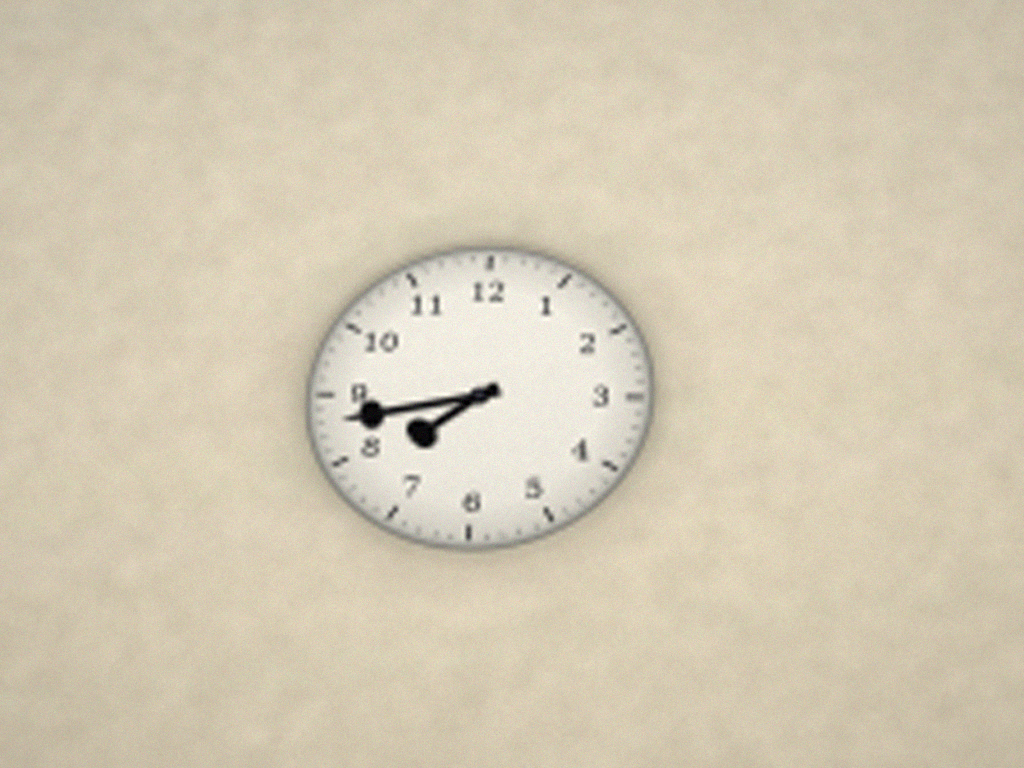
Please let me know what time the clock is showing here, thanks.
7:43
